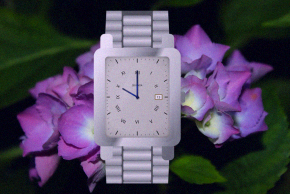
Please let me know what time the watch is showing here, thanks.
10:00
